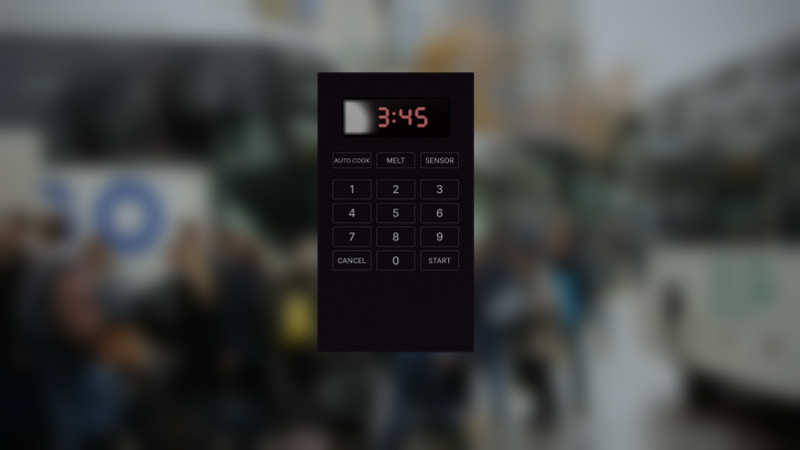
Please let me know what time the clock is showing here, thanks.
3:45
